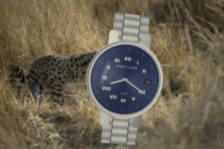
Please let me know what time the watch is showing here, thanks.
8:20
